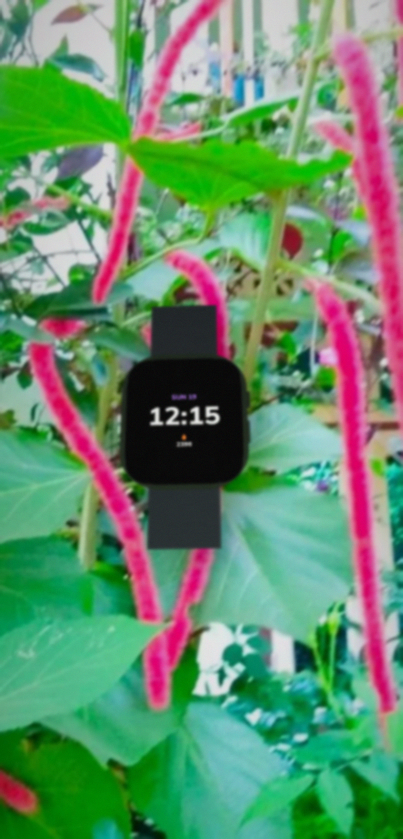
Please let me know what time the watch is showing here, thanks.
12:15
